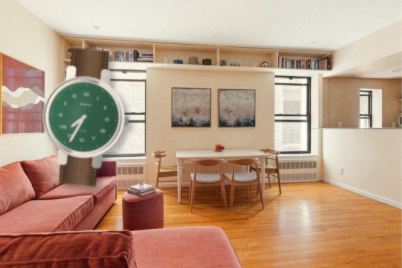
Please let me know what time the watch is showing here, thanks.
7:34
